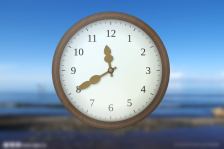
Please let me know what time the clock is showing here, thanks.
11:40
